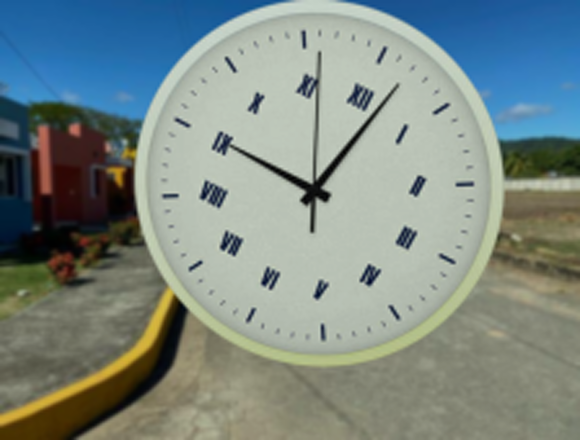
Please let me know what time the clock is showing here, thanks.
9:01:56
